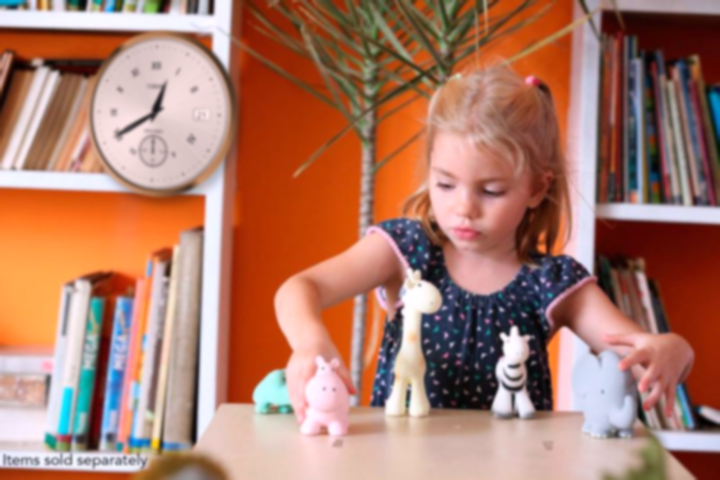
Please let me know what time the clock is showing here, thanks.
12:40
